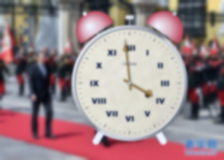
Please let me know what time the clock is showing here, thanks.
3:59
